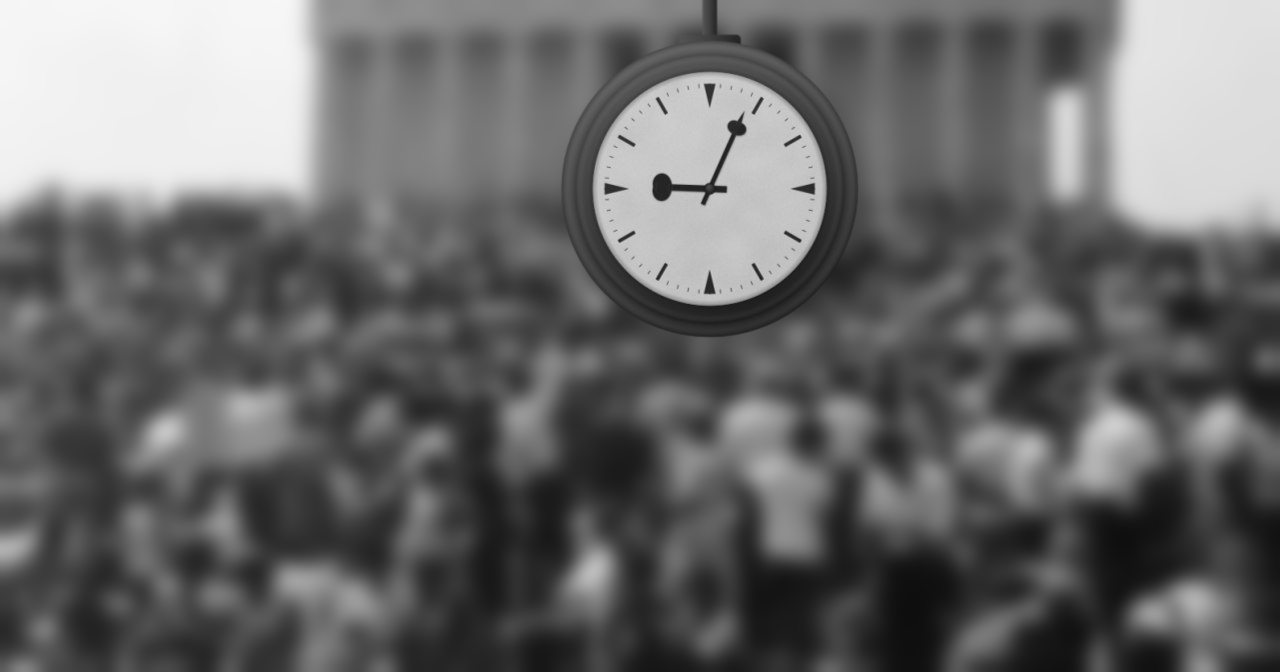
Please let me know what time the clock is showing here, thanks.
9:04
